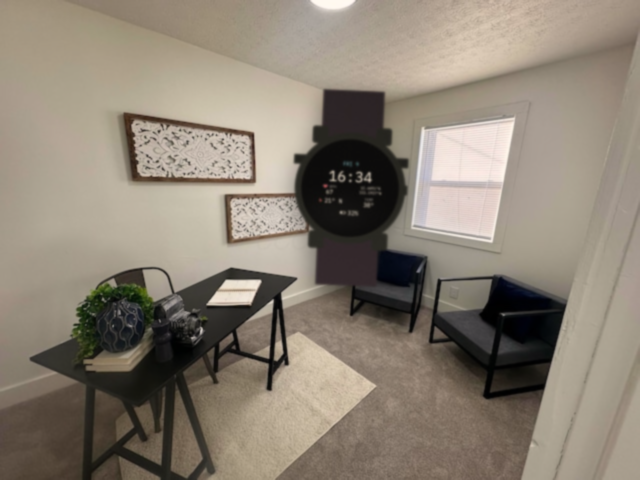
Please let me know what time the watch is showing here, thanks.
16:34
